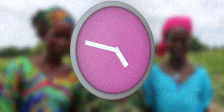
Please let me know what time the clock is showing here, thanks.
4:47
